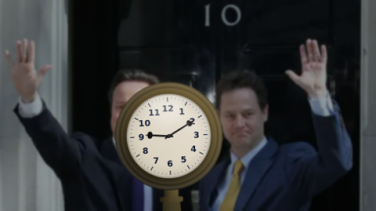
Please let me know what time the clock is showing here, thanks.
9:10
